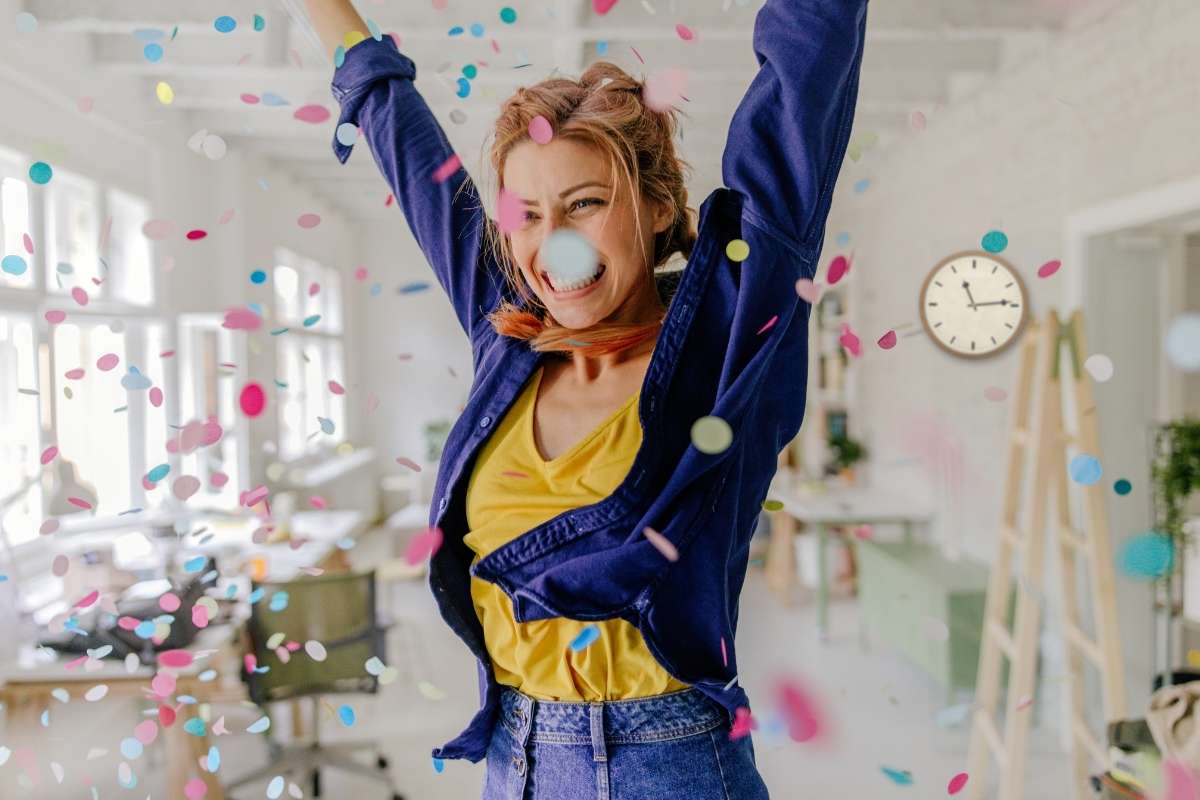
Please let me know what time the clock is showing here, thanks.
11:14
